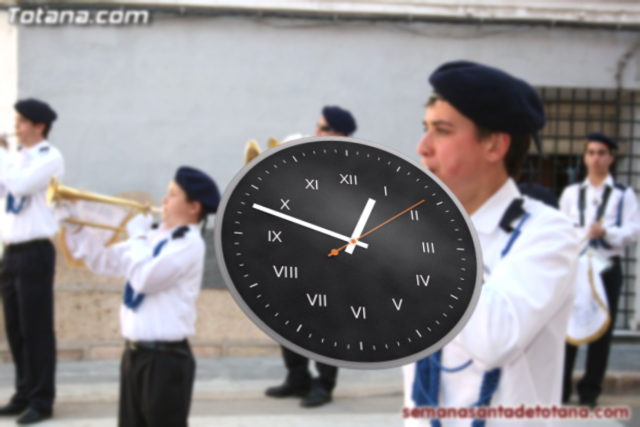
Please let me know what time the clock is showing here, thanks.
12:48:09
